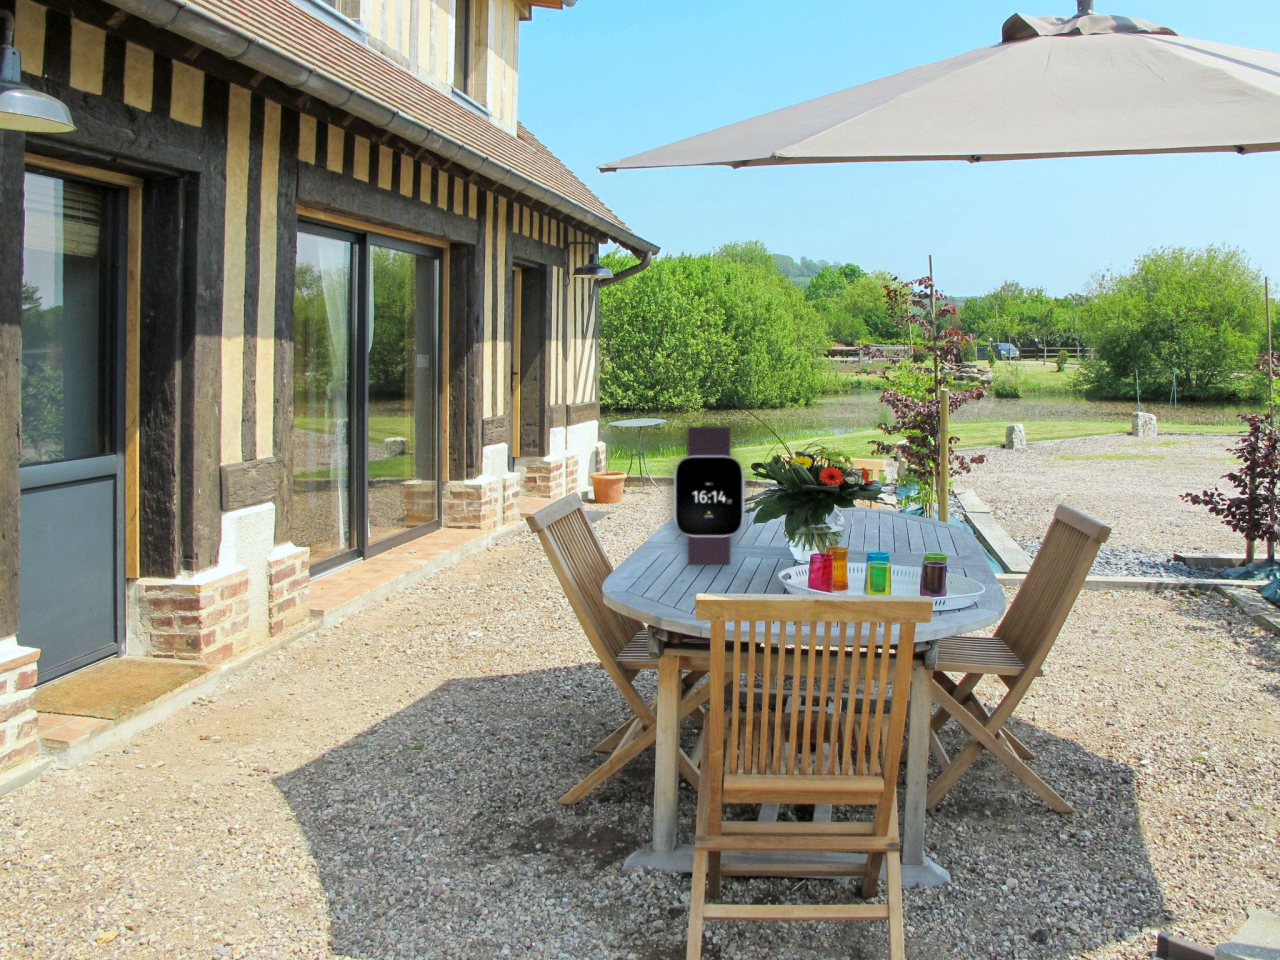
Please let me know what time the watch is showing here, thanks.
16:14
